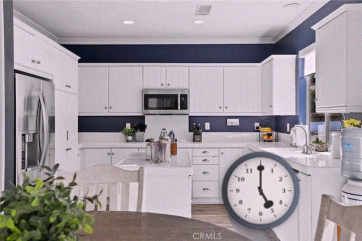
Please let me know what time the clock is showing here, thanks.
5:00
